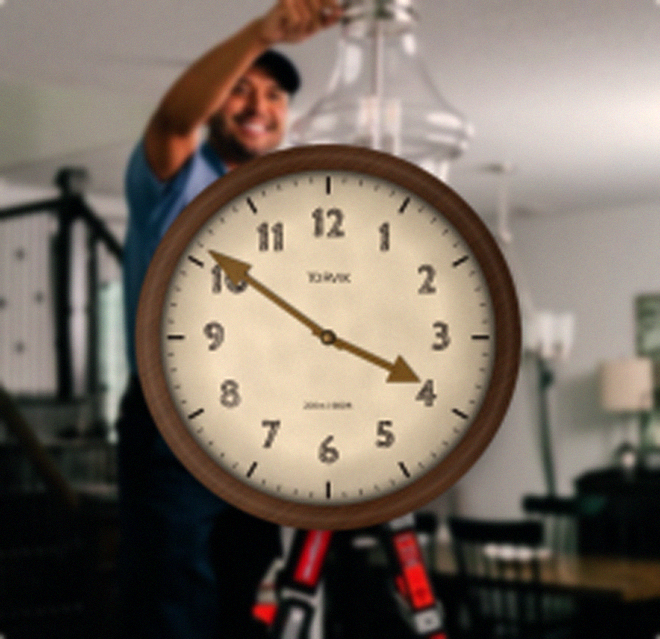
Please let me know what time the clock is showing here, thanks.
3:51
